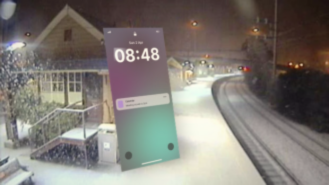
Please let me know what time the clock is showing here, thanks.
8:48
